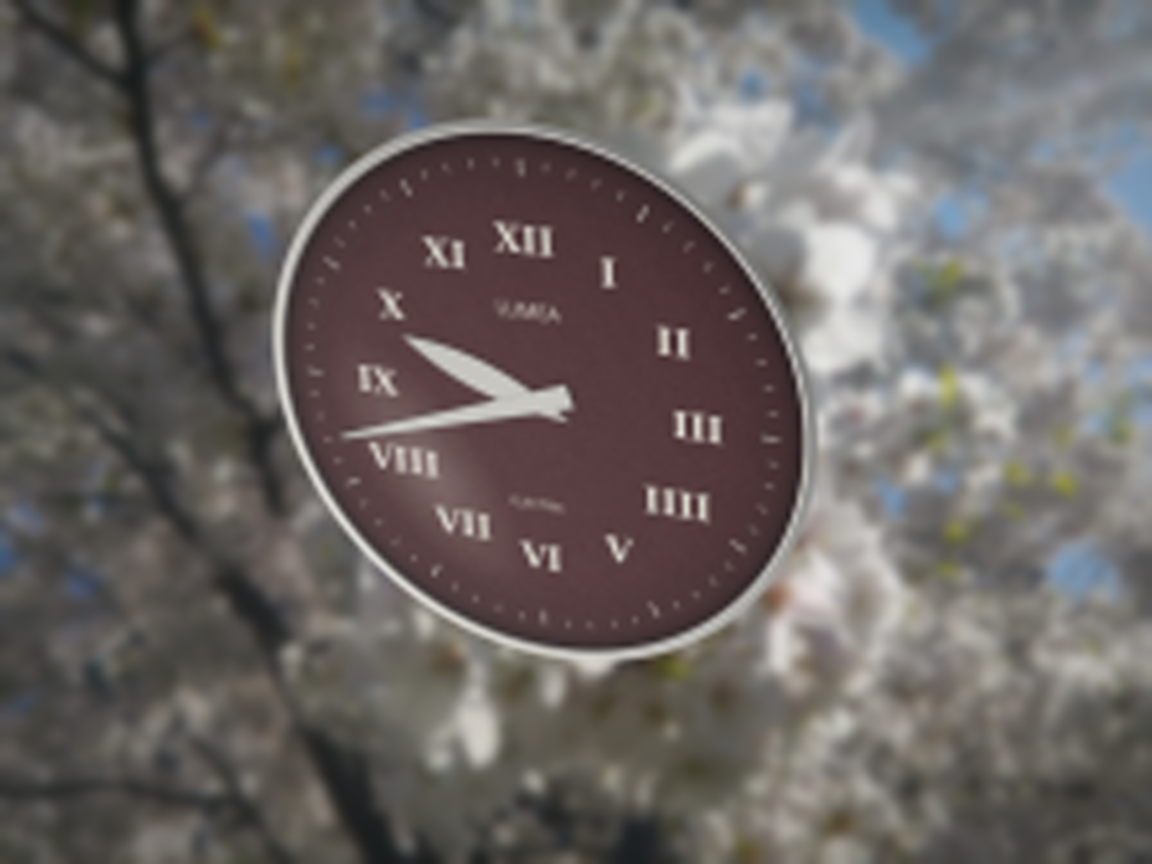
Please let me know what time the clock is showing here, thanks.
9:42
